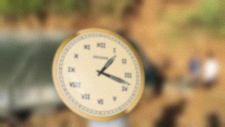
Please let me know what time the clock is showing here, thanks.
1:18
